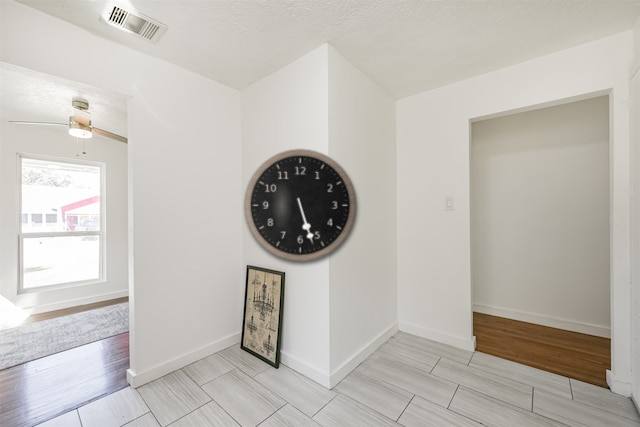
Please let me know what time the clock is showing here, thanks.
5:27
